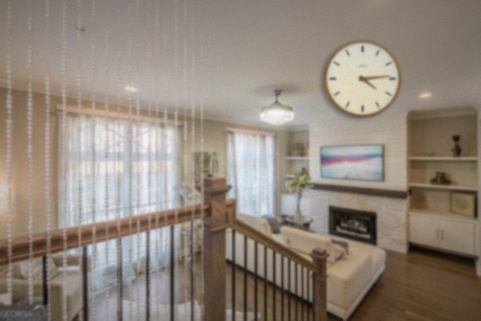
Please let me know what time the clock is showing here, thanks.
4:14
